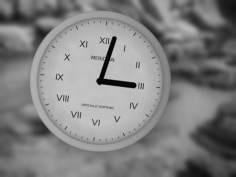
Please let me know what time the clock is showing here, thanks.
3:02
